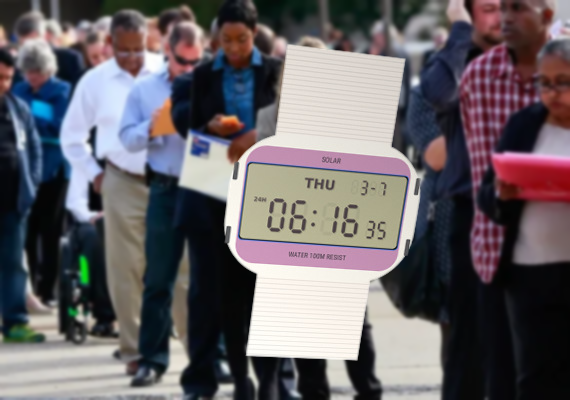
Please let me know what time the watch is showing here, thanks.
6:16:35
